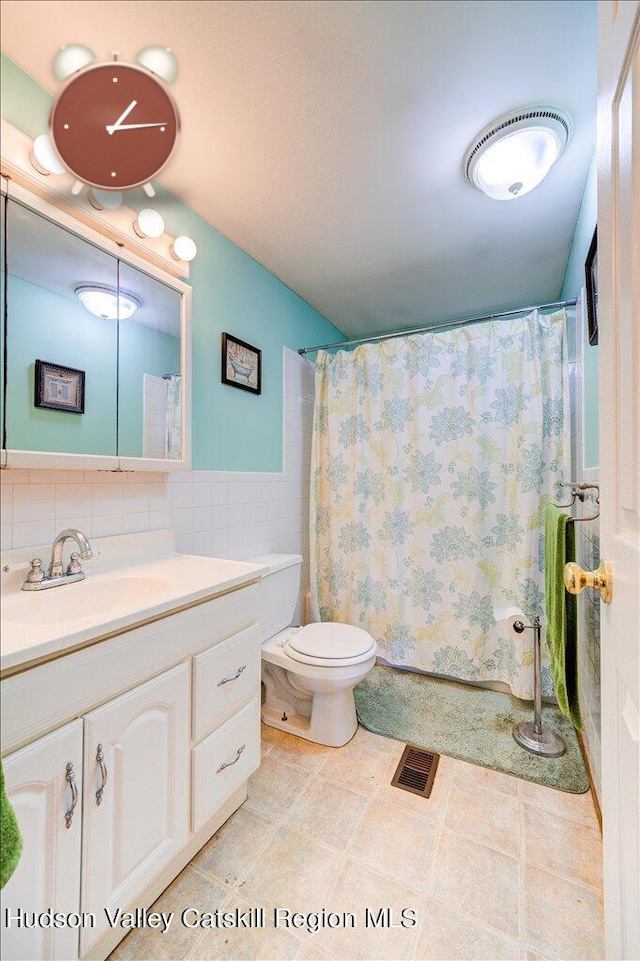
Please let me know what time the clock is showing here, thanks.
1:14
